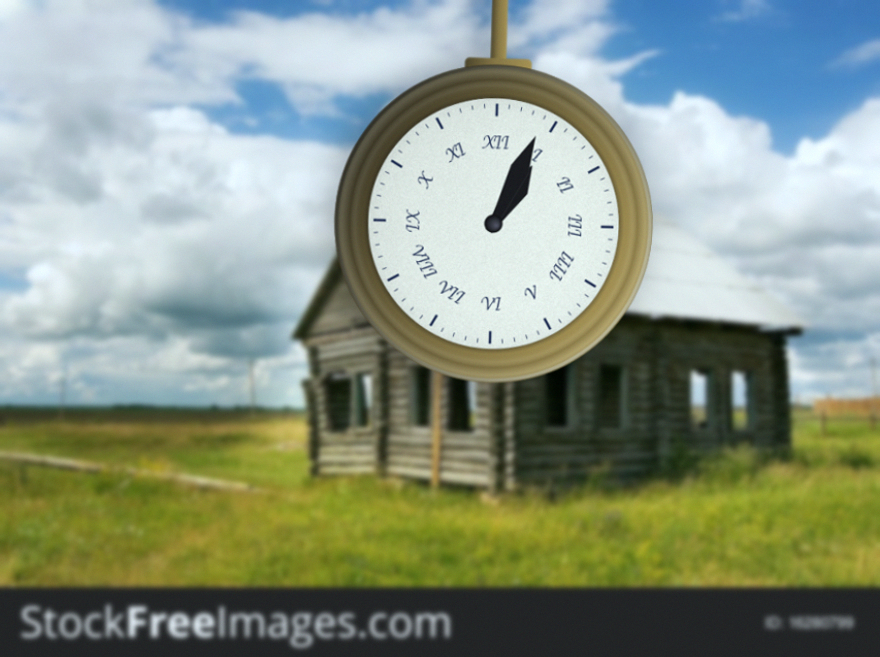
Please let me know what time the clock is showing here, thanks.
1:04
